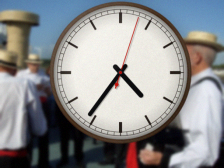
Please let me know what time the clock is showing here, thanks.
4:36:03
